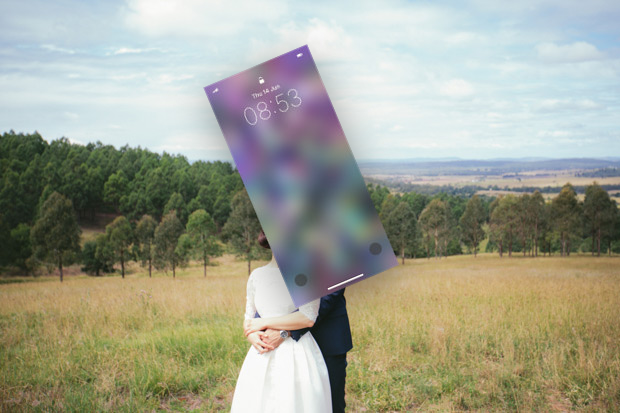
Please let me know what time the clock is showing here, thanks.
8:53
